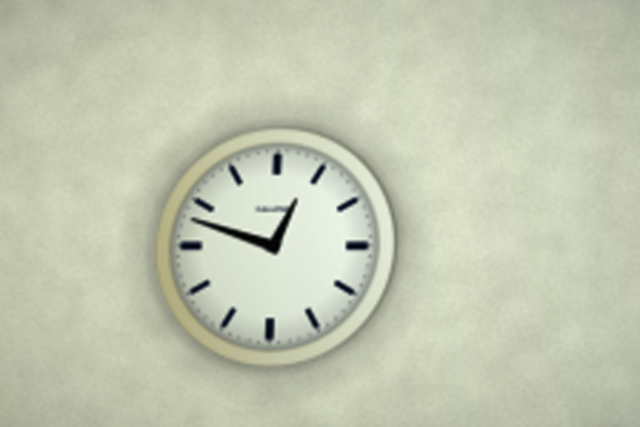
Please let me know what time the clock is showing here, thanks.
12:48
